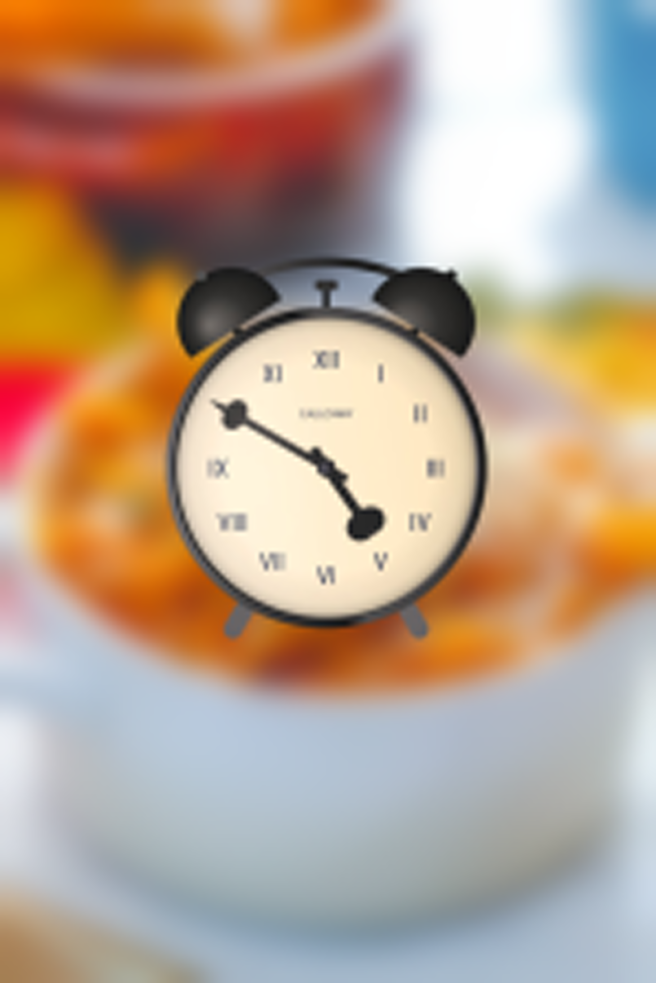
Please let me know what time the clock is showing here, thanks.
4:50
